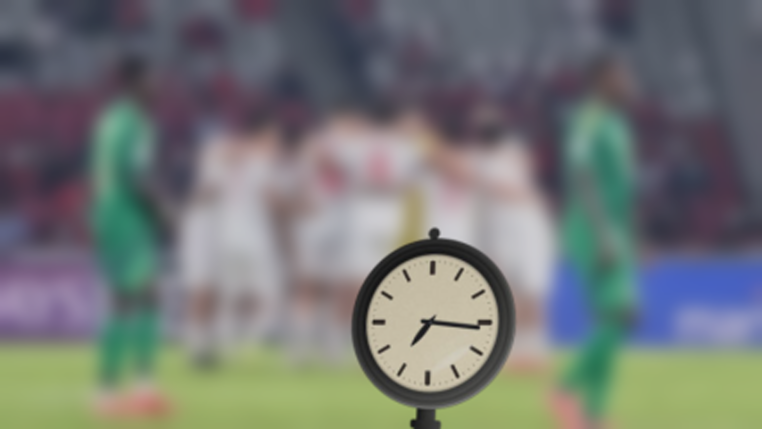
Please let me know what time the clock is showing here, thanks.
7:16
